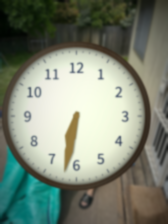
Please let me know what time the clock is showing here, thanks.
6:32
